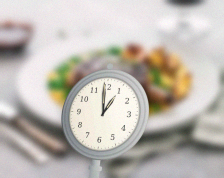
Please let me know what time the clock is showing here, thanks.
12:59
